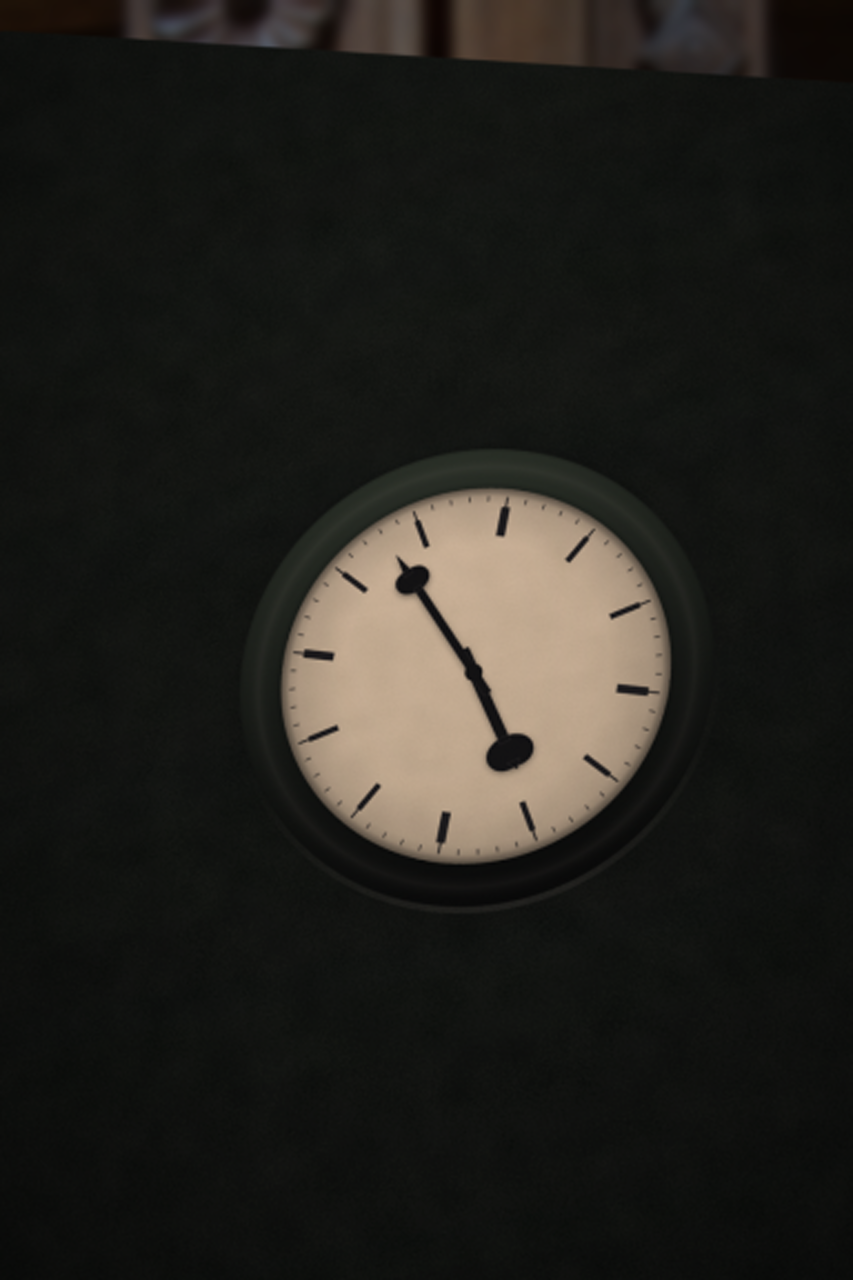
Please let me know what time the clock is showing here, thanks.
4:53
